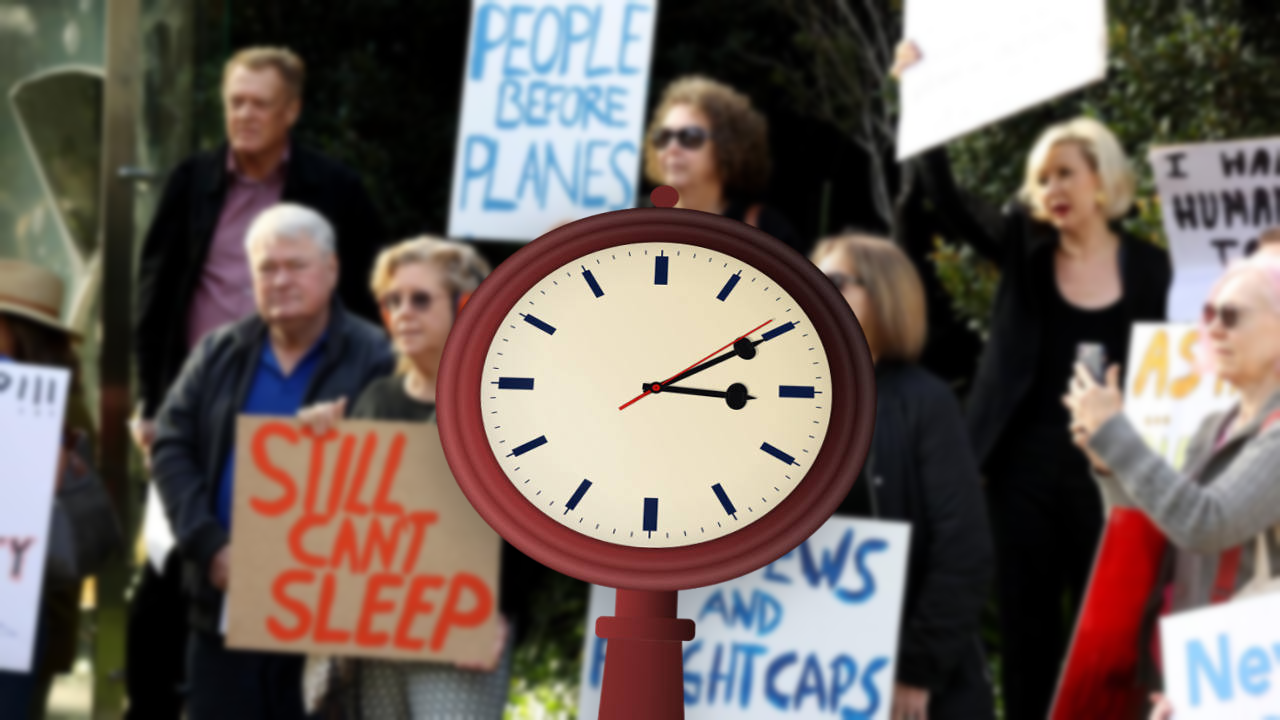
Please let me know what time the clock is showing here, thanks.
3:10:09
